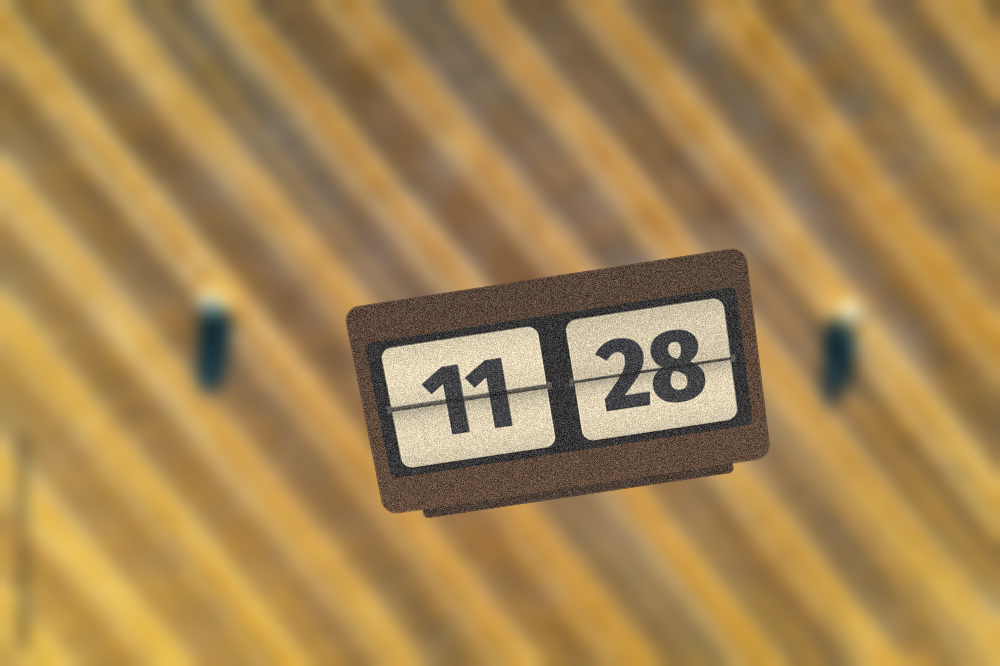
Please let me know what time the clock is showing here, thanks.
11:28
